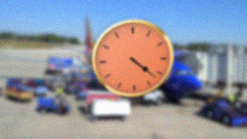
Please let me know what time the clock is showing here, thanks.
4:22
